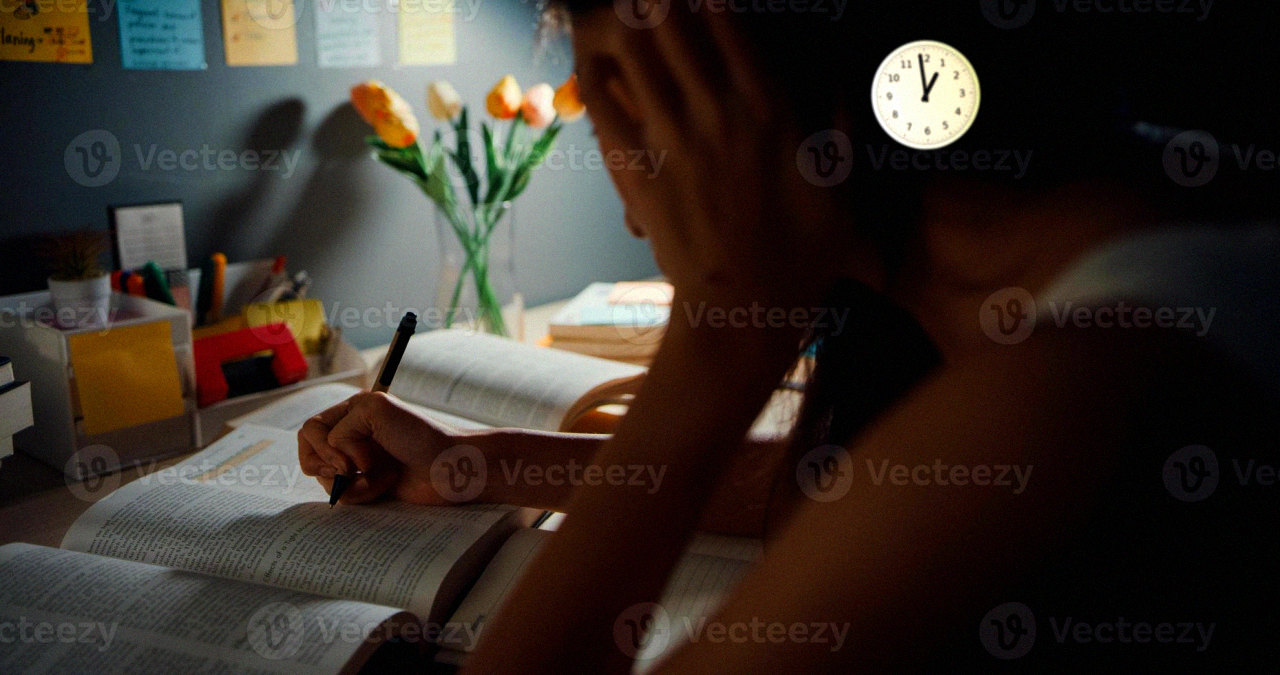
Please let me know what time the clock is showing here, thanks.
12:59
